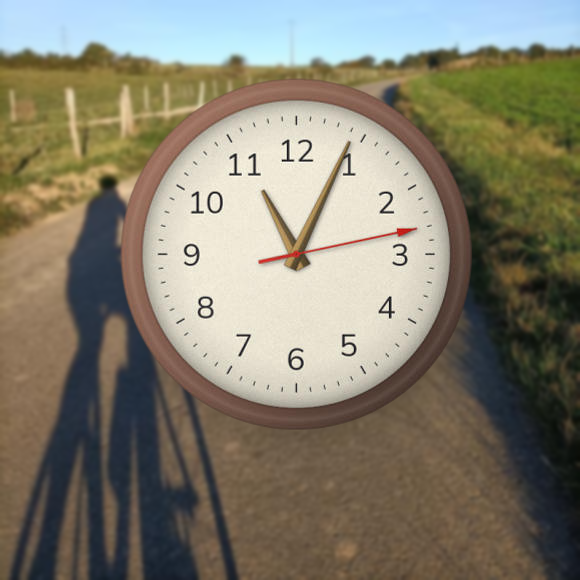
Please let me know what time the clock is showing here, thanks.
11:04:13
